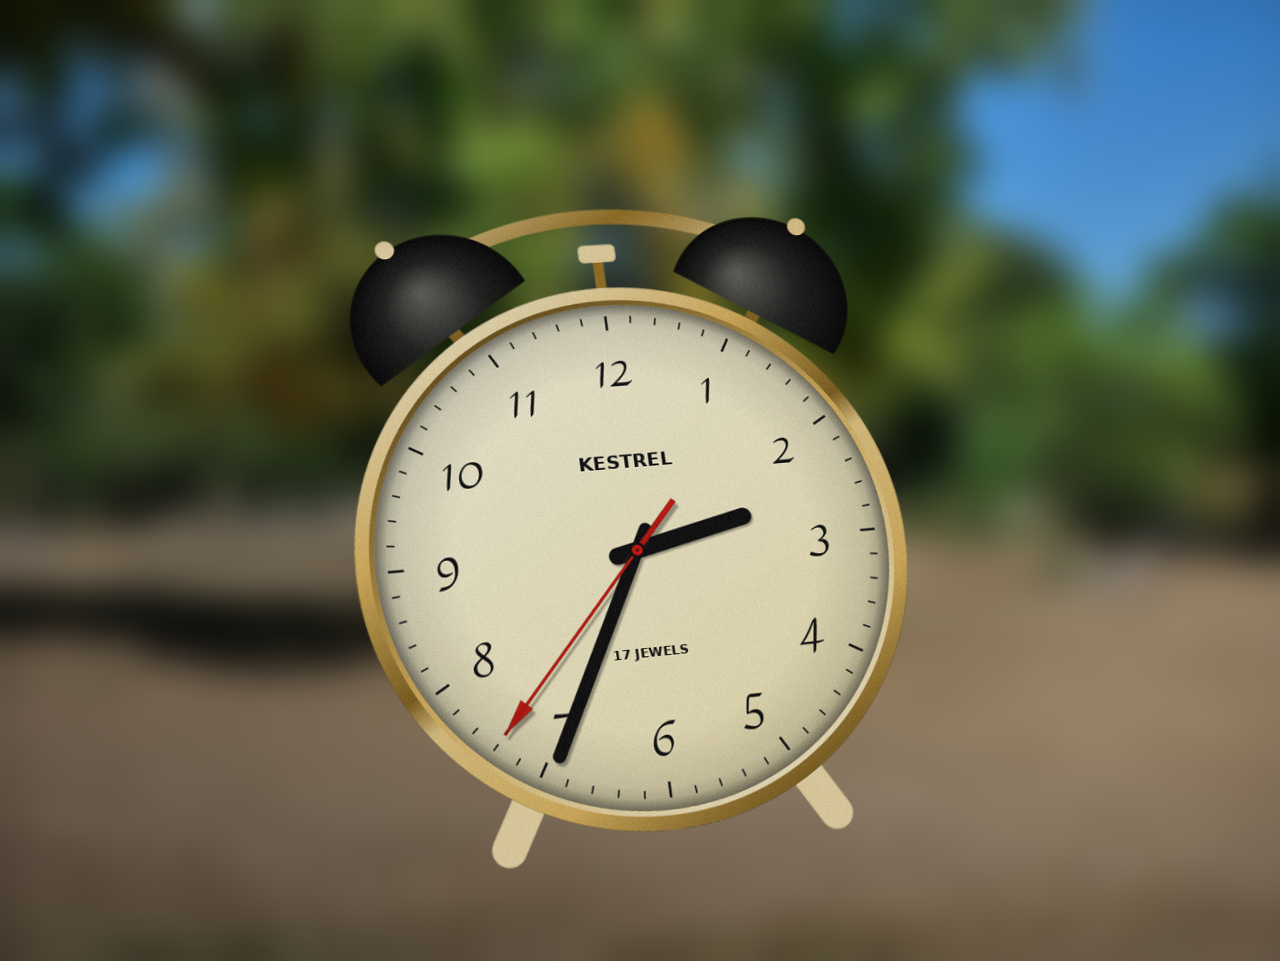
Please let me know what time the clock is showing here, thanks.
2:34:37
